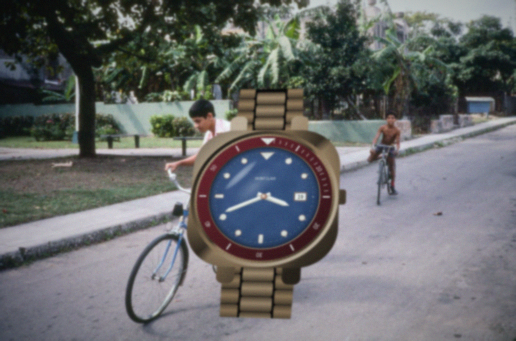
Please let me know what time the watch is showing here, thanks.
3:41
